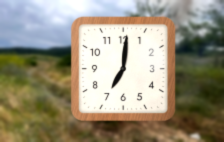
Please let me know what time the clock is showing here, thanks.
7:01
